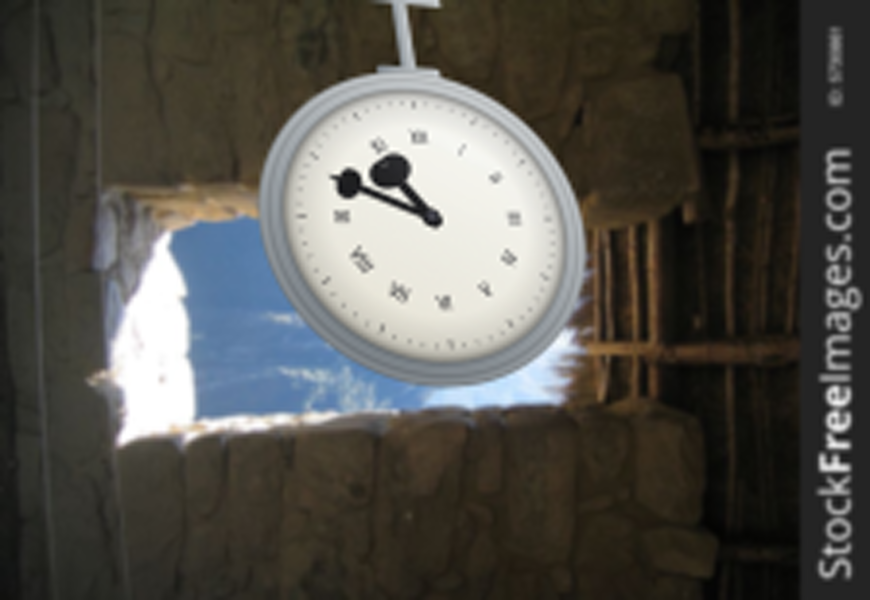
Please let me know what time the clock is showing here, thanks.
10:49
